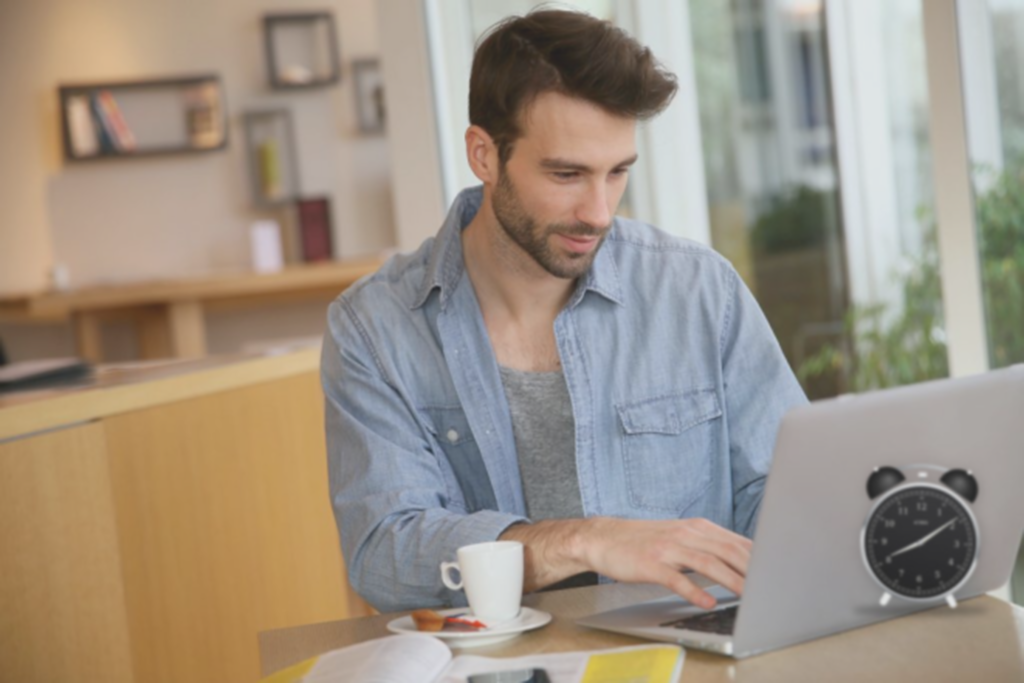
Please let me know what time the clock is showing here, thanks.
8:09
